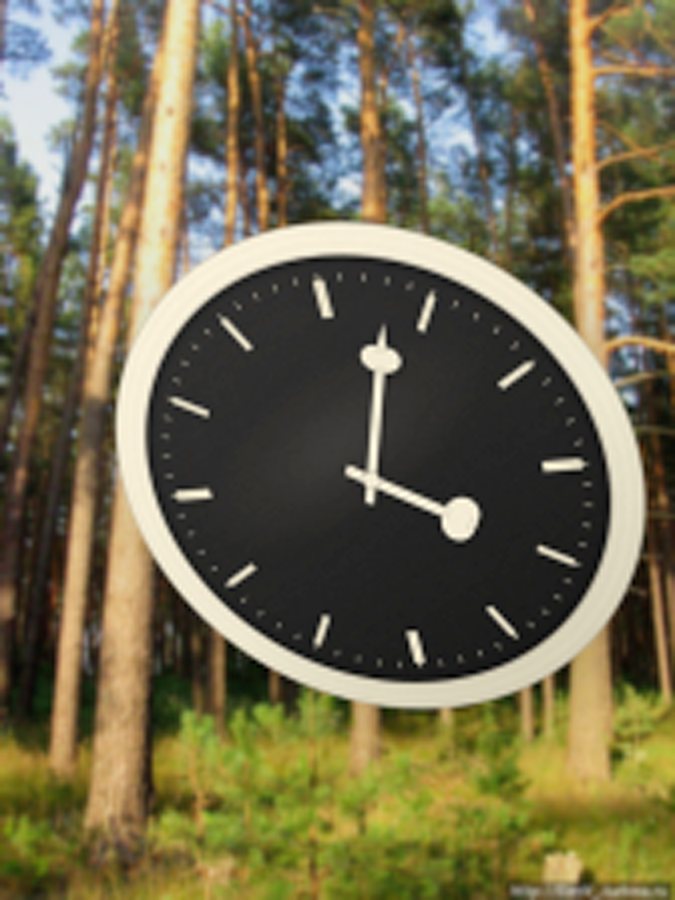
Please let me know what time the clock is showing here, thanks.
4:03
